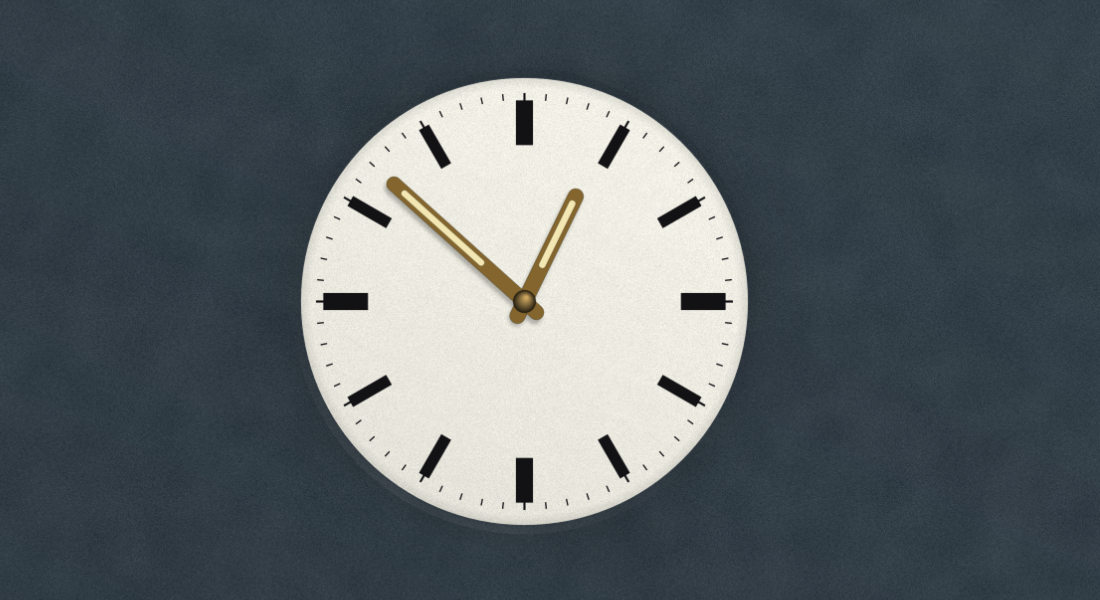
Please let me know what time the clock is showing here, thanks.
12:52
